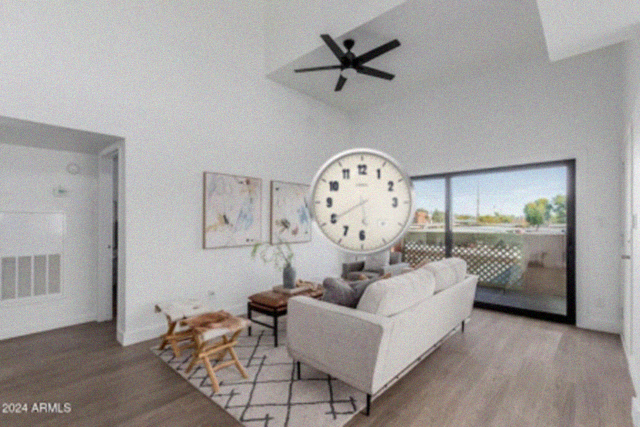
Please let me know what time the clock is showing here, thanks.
5:40
